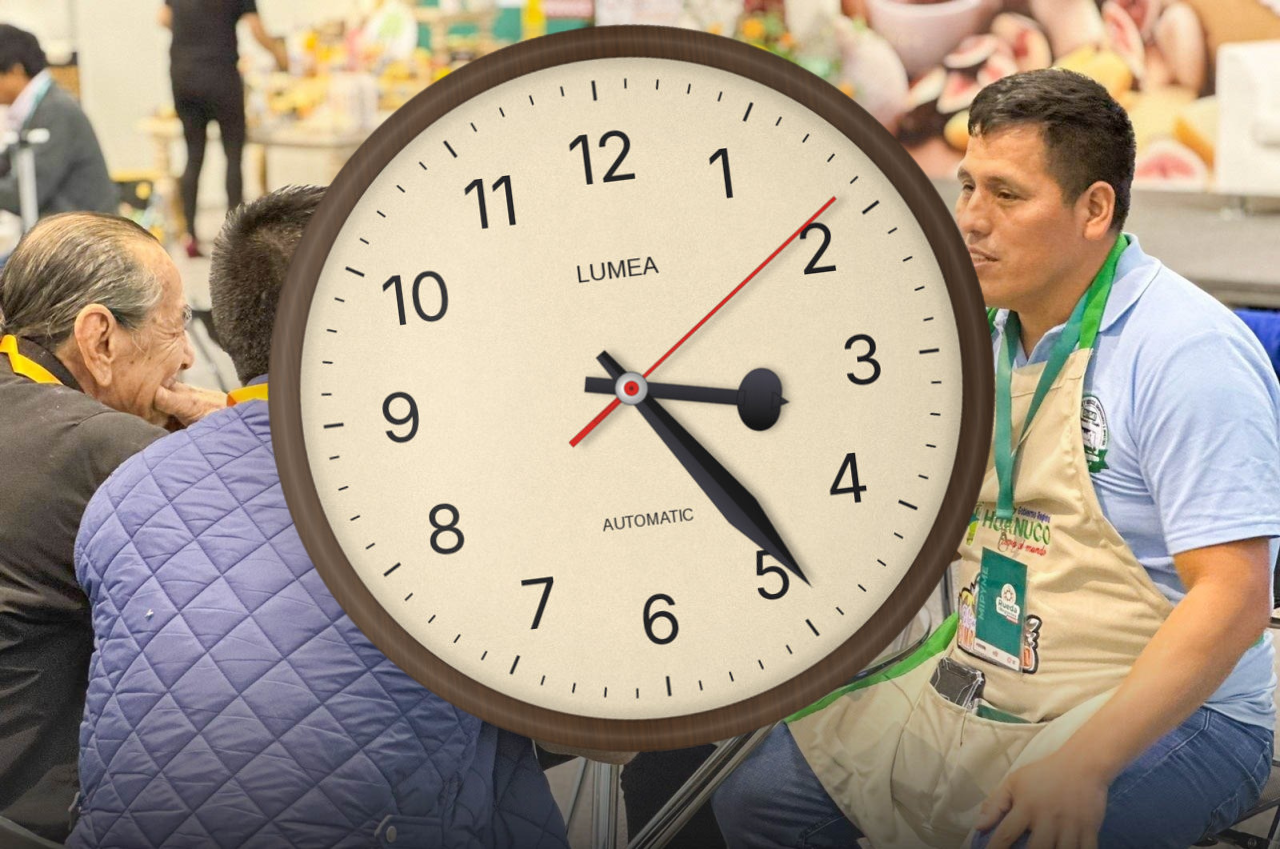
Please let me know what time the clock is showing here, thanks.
3:24:09
